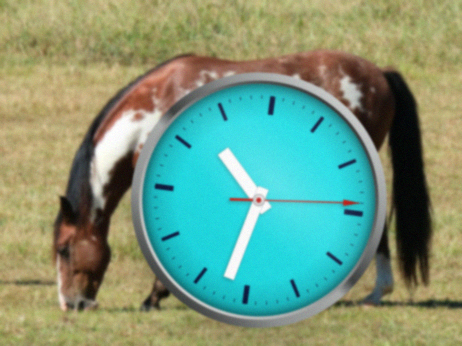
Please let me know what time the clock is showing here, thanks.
10:32:14
